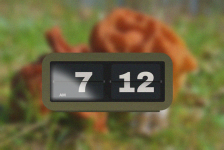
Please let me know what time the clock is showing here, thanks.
7:12
